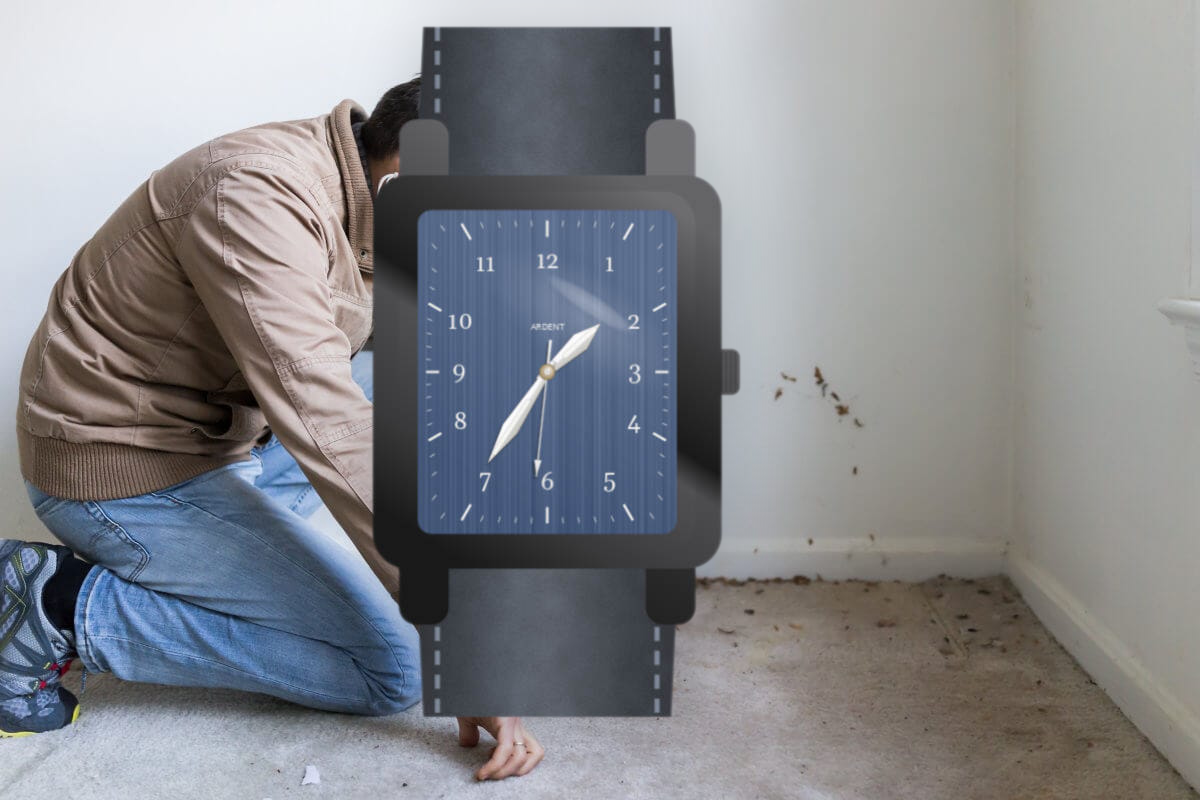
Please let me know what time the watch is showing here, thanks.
1:35:31
